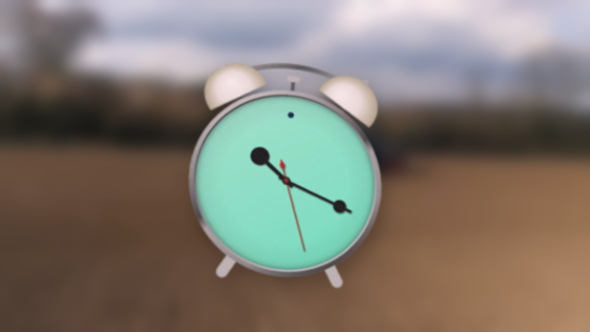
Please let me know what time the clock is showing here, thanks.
10:18:27
